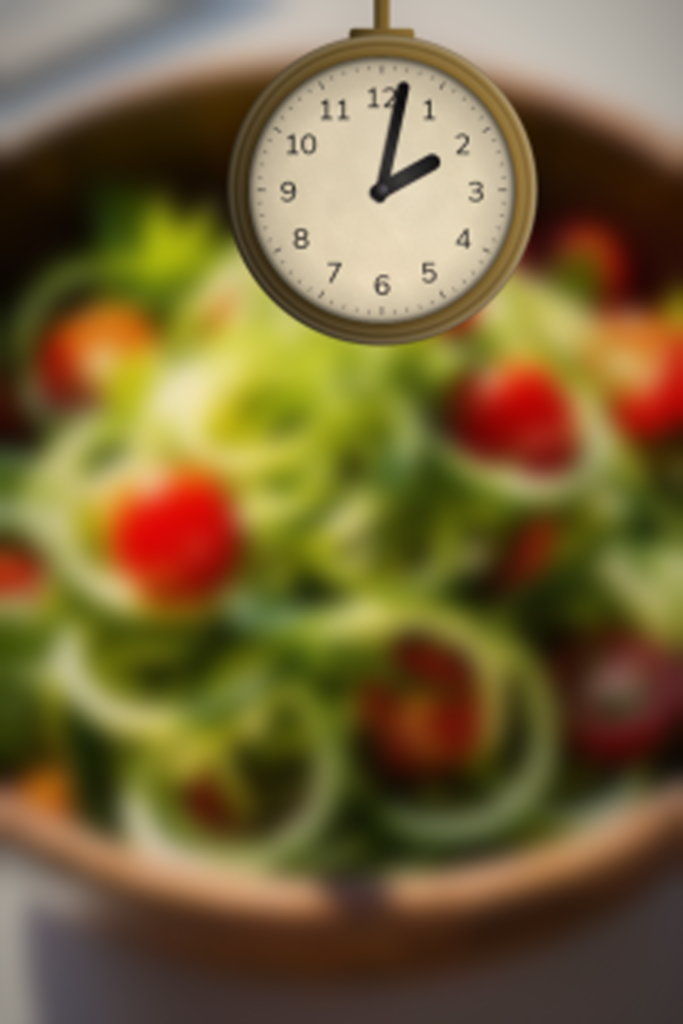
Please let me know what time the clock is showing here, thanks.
2:02
